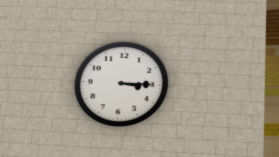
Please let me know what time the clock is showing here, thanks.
3:15
